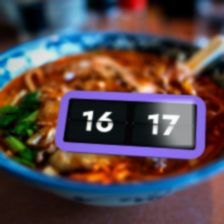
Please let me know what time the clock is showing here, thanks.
16:17
